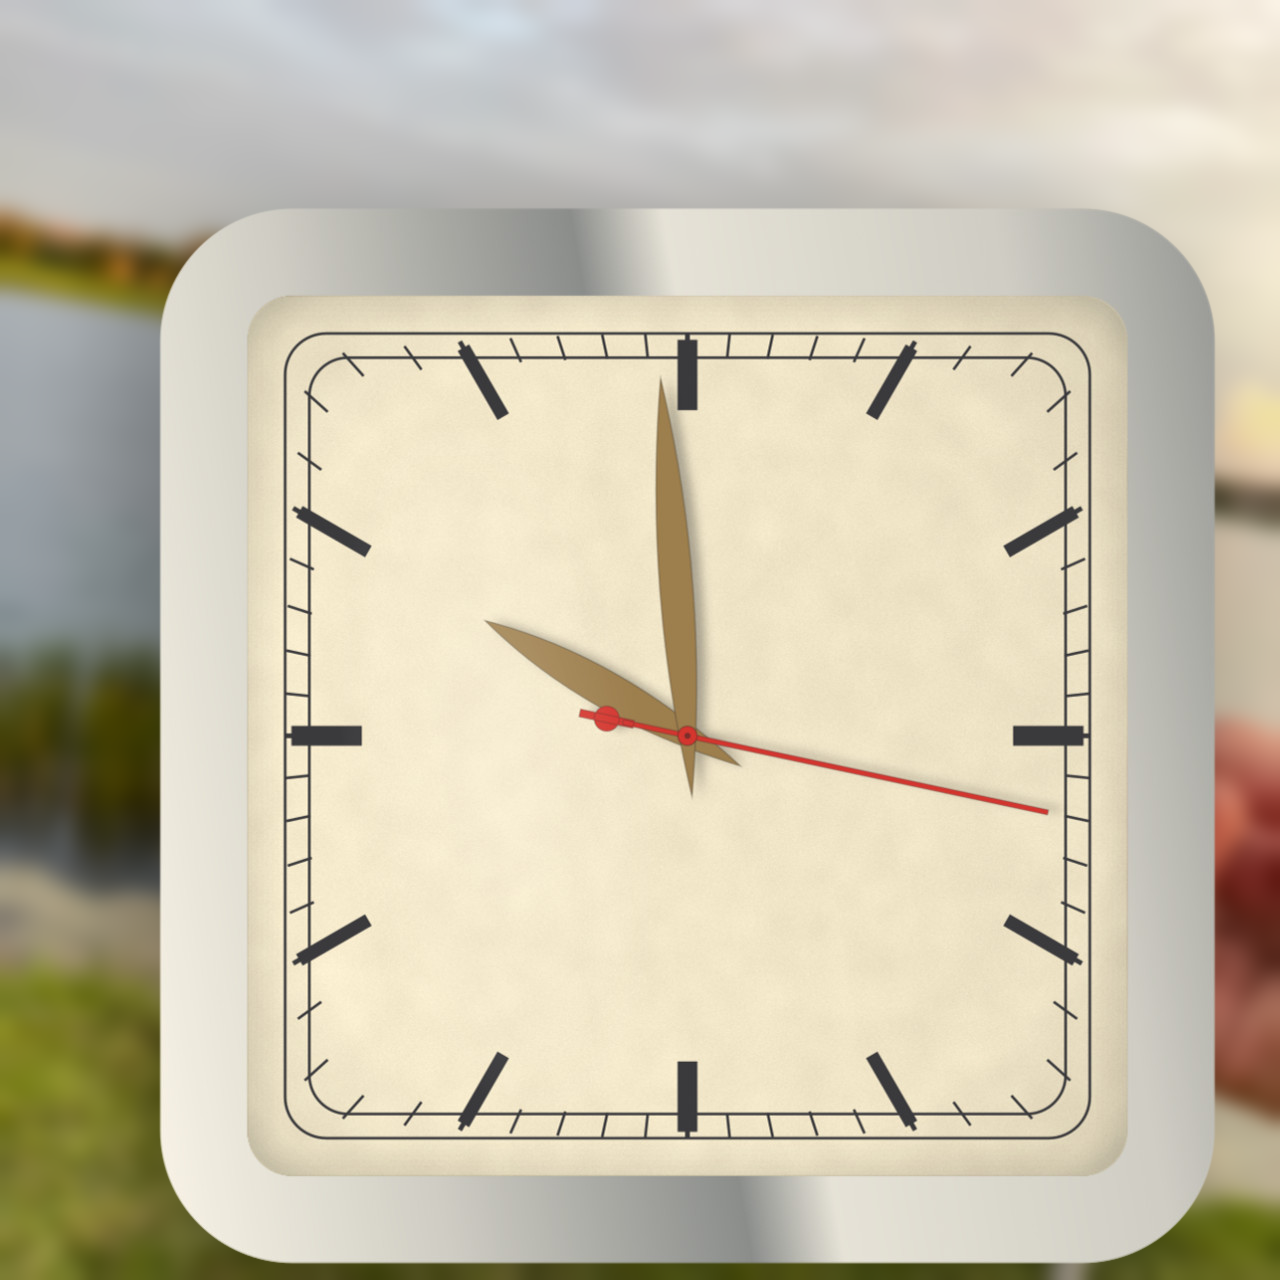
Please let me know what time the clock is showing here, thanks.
9:59:17
